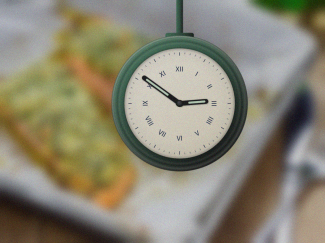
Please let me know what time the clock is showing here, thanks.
2:51
